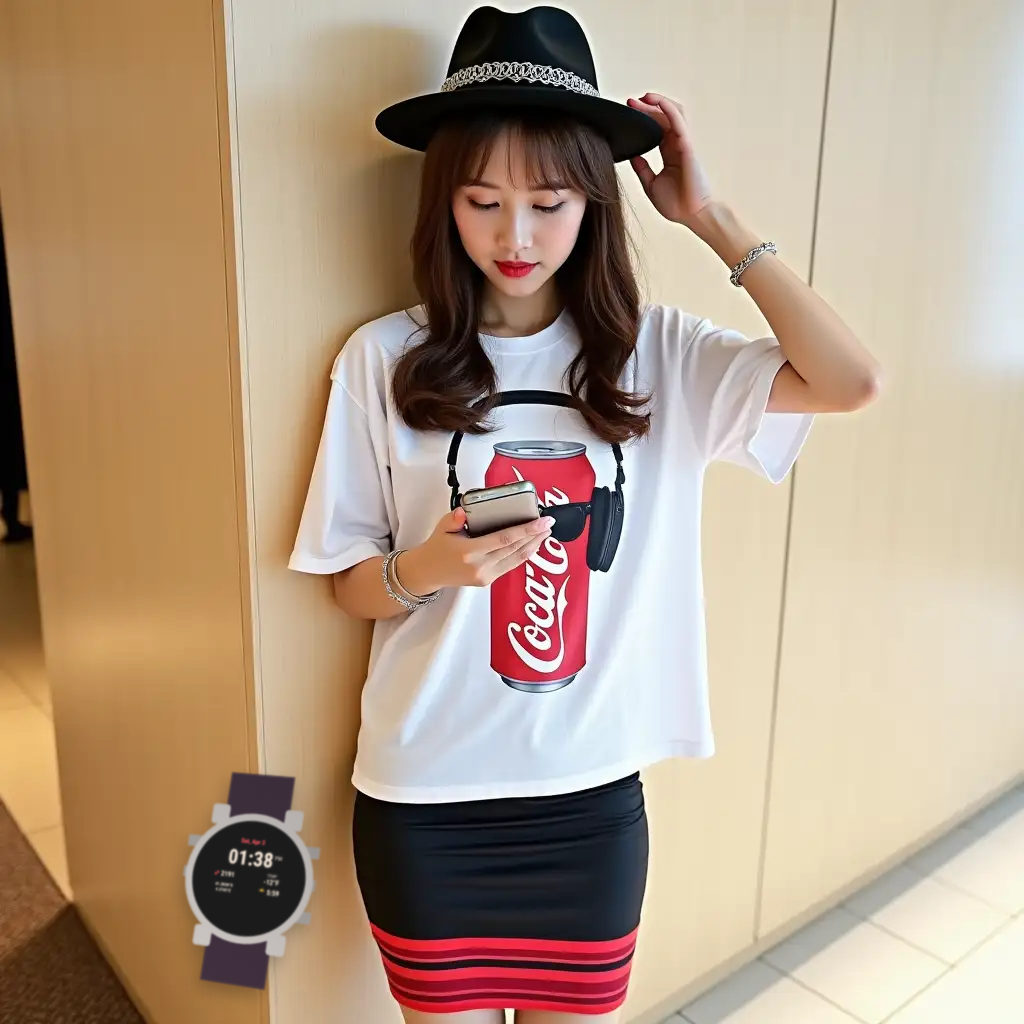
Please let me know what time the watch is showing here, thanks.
1:38
